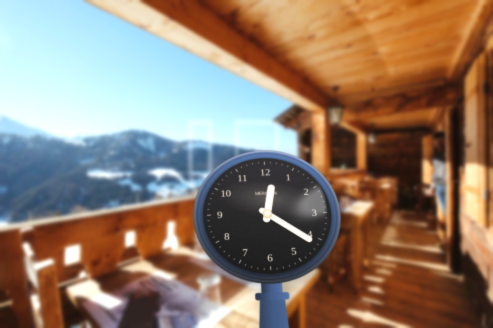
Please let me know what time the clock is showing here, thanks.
12:21
